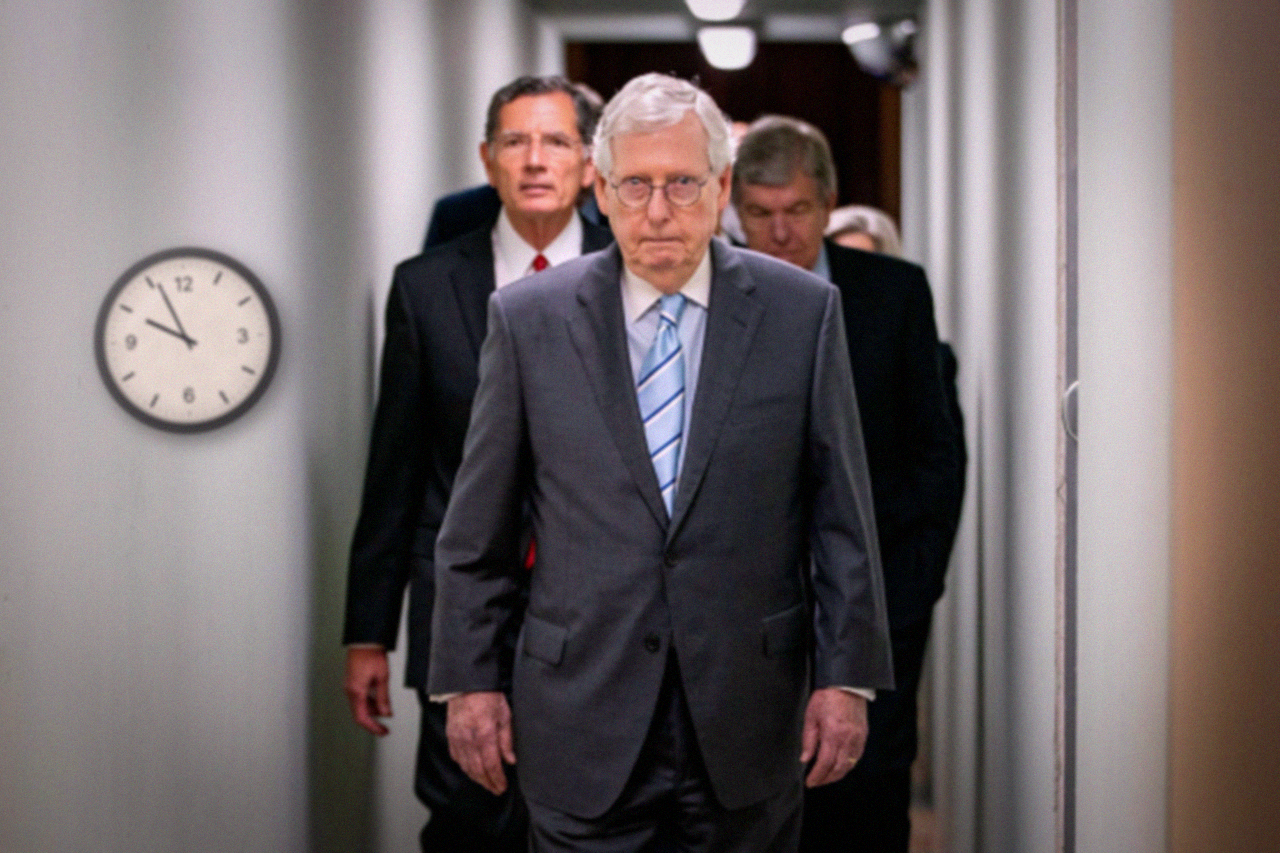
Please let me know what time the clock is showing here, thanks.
9:56
